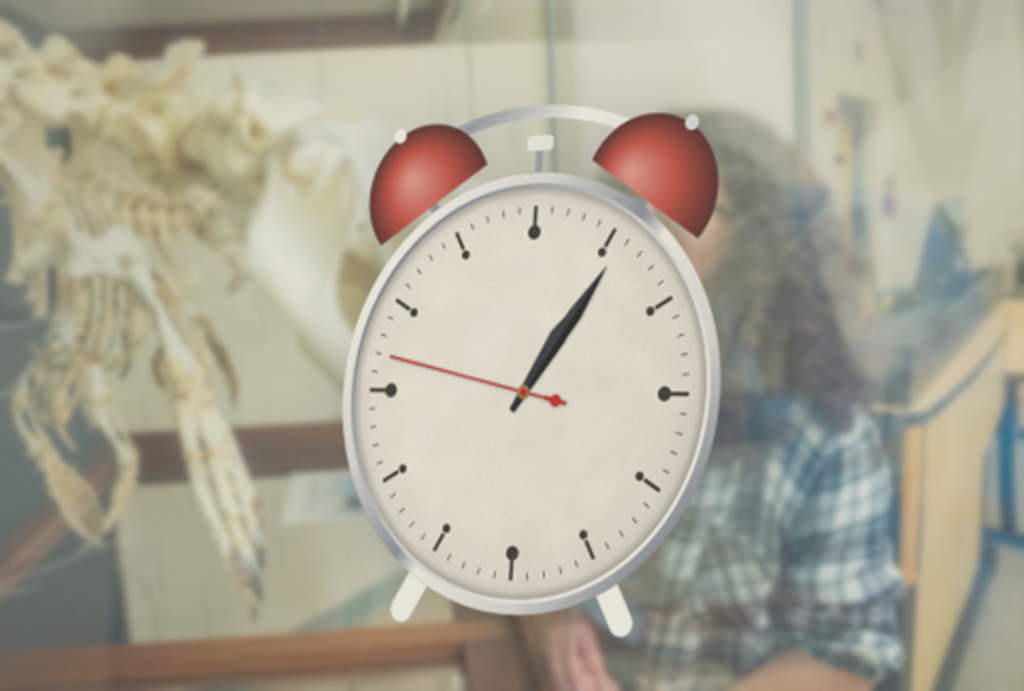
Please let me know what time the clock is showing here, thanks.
1:05:47
